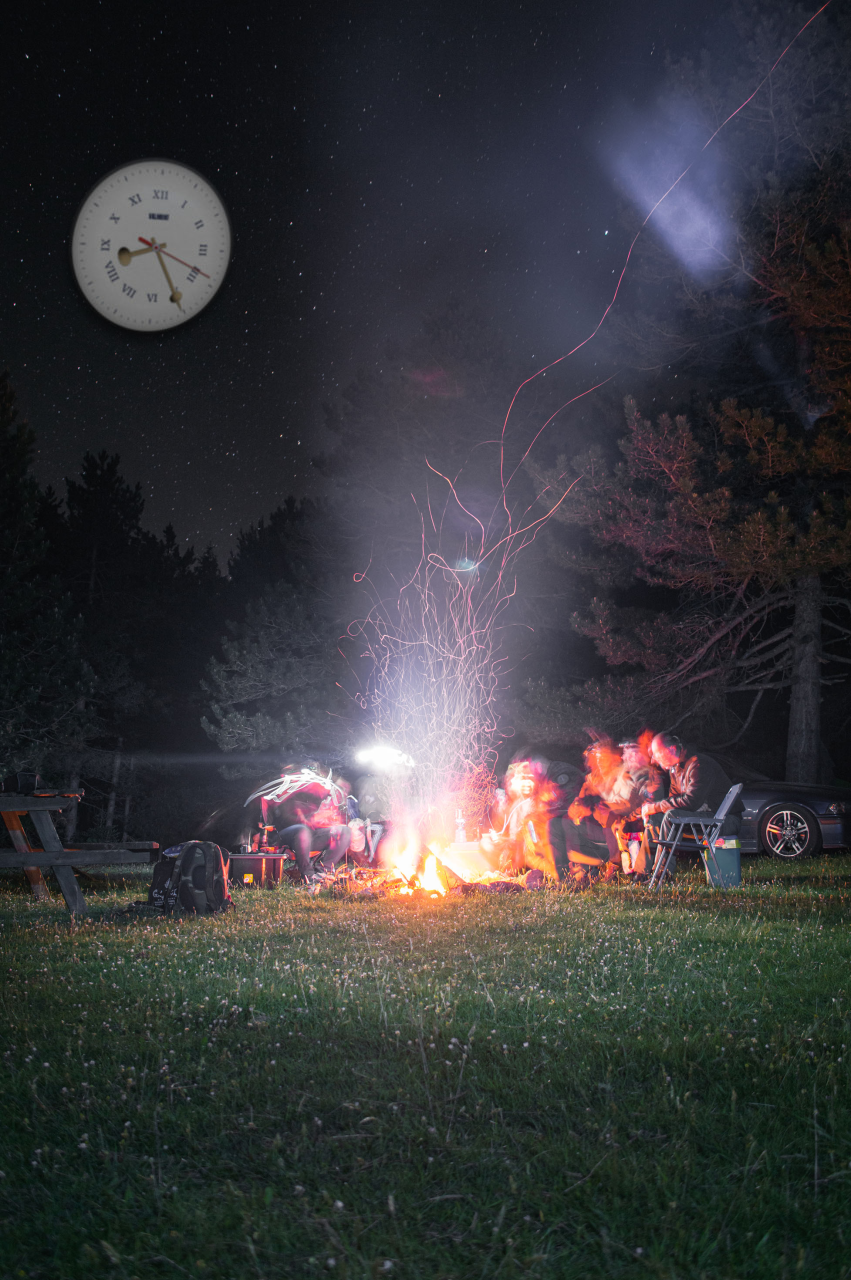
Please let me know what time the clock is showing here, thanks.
8:25:19
